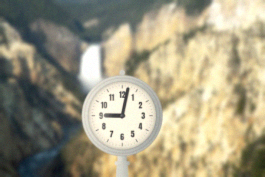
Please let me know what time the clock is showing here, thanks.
9:02
